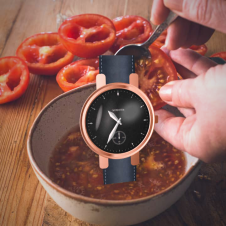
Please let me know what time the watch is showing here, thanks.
10:35
